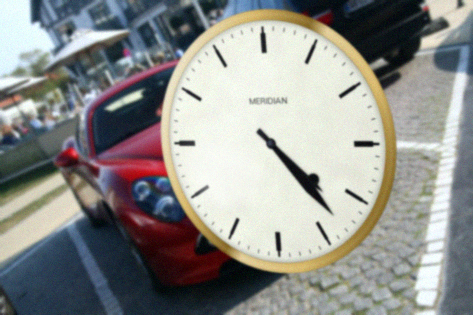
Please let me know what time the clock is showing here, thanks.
4:23
